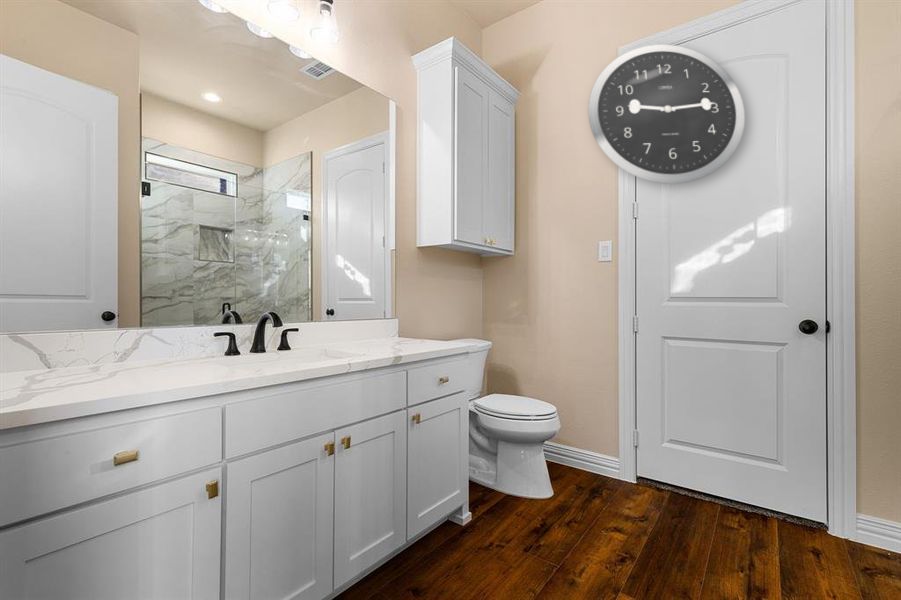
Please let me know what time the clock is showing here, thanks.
9:14
